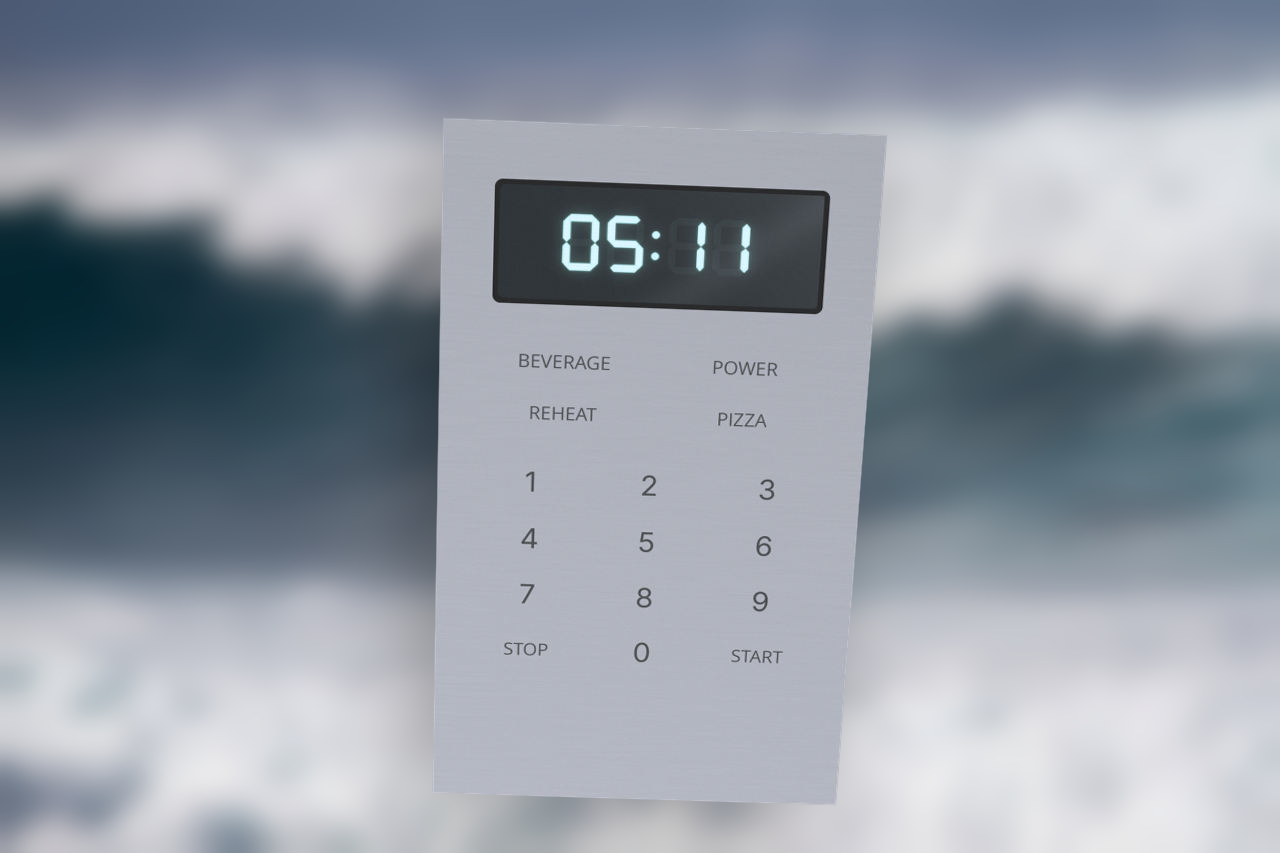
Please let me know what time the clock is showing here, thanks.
5:11
